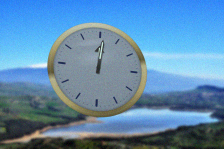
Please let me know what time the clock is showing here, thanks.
12:01
